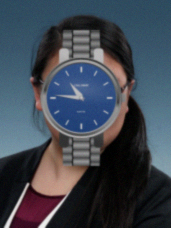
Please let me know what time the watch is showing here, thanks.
10:46
